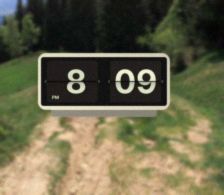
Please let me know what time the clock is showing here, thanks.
8:09
